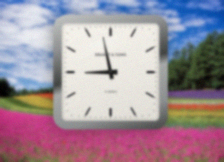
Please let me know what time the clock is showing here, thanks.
8:58
